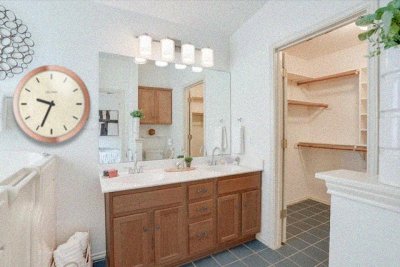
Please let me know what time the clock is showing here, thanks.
9:34
